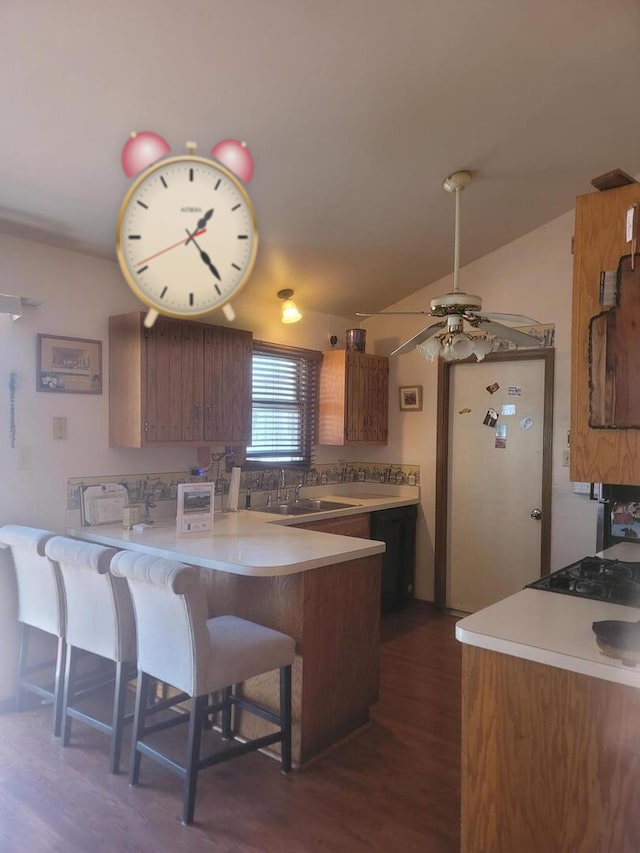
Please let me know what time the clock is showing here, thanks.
1:23:41
